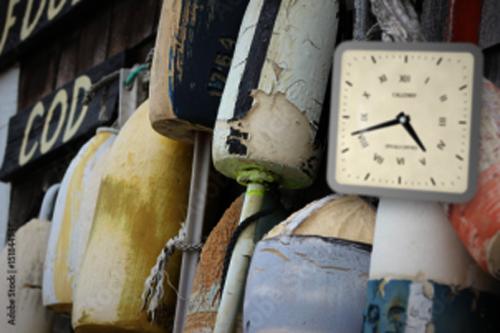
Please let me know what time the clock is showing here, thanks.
4:42
